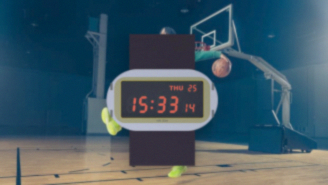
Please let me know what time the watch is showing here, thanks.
15:33:14
